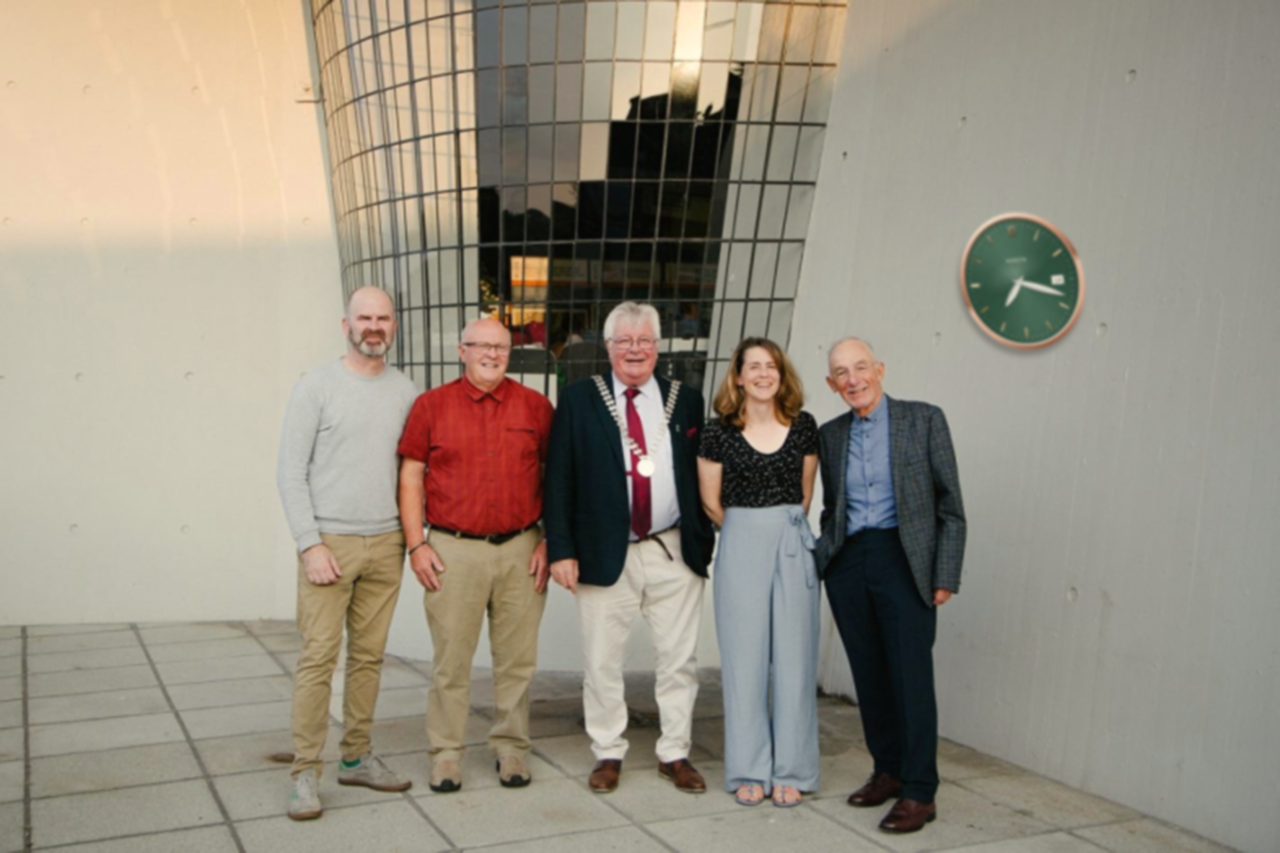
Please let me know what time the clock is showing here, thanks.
7:18
